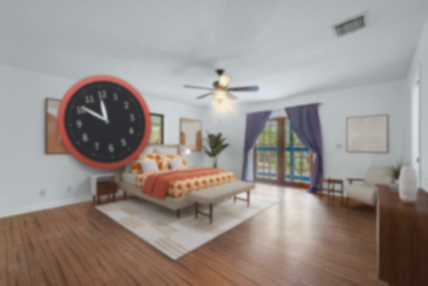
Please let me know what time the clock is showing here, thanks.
11:51
